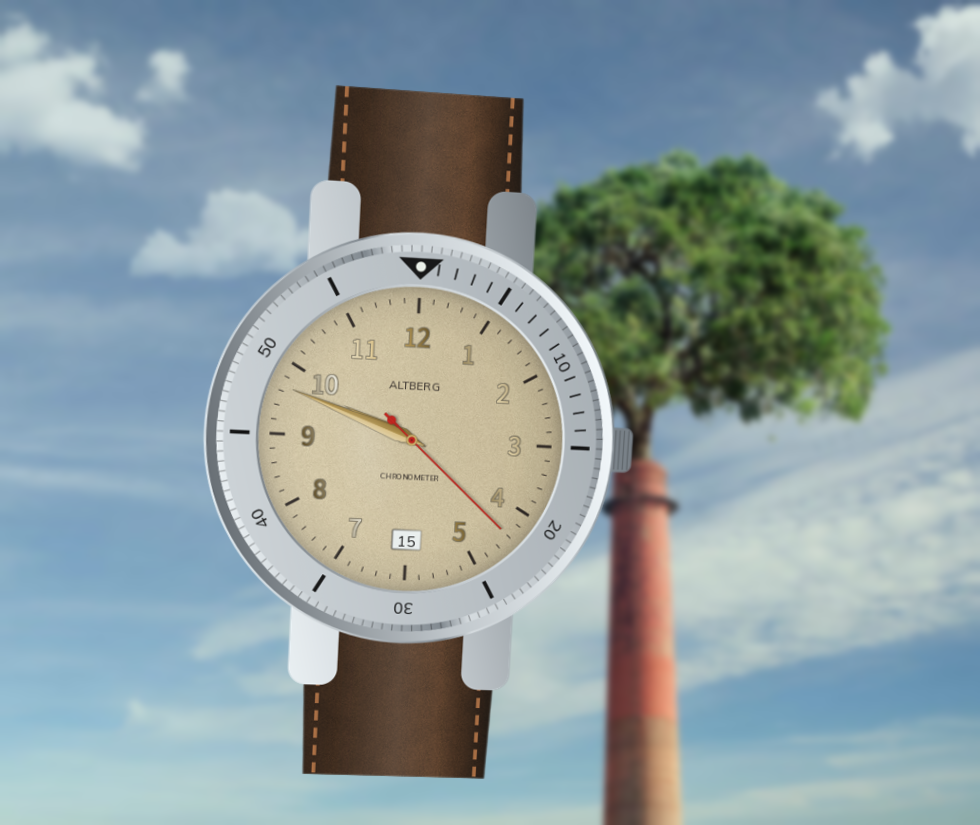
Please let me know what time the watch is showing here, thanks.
9:48:22
